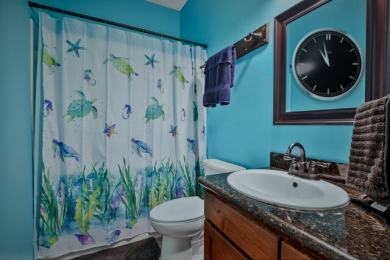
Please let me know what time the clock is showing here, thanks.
10:58
